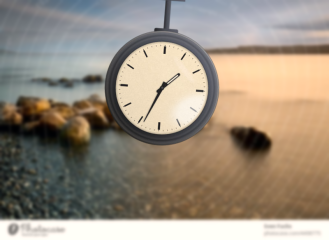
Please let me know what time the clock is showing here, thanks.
1:34
